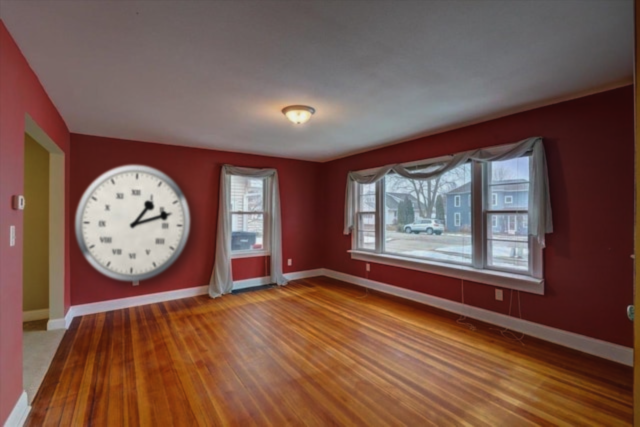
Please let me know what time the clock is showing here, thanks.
1:12
